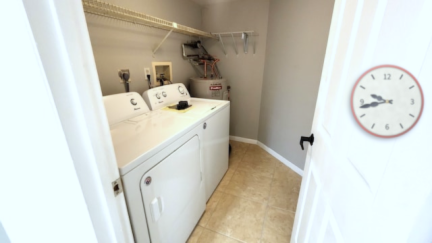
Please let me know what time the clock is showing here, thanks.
9:43
